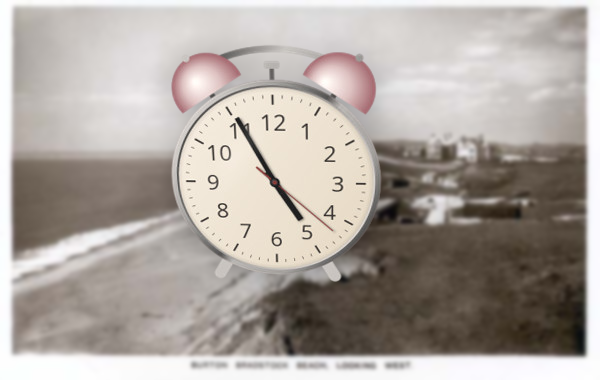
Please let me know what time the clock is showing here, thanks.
4:55:22
